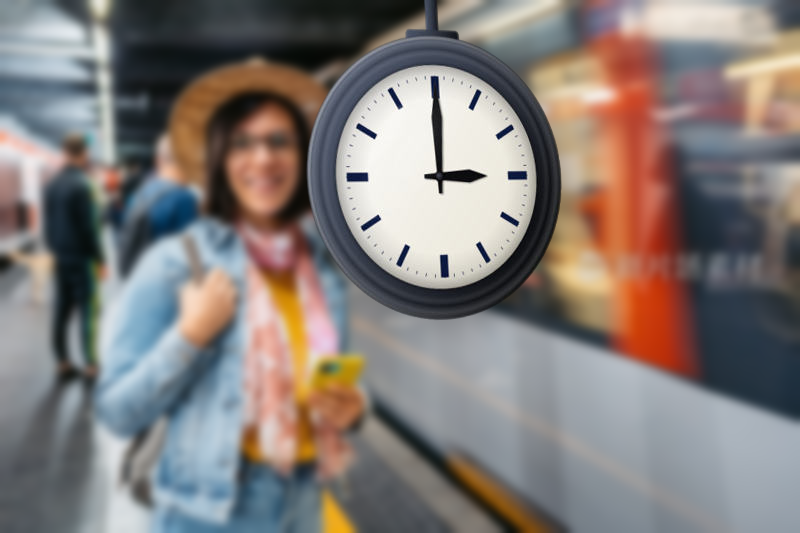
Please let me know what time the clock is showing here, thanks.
3:00
